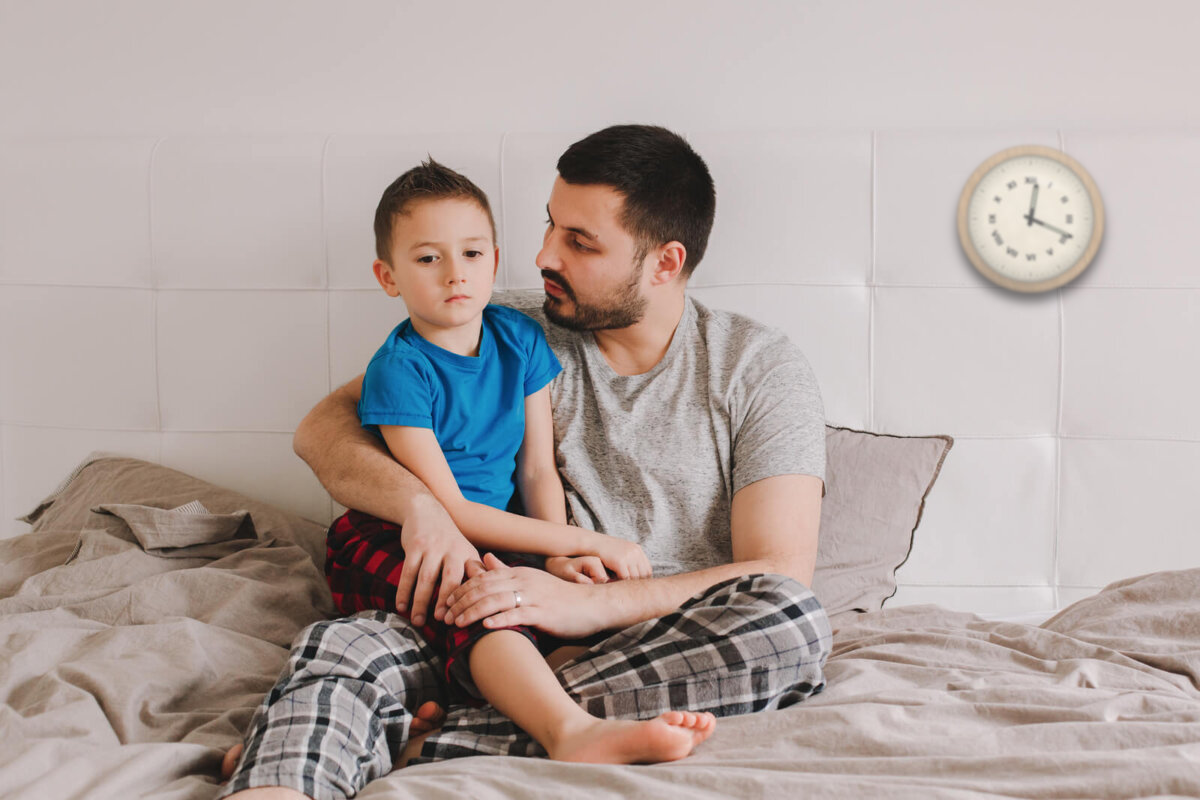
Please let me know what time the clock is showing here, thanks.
12:19
